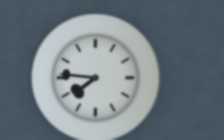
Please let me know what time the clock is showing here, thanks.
7:46
